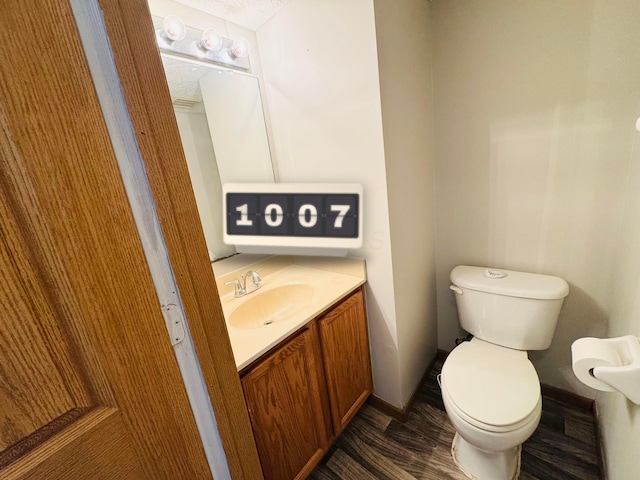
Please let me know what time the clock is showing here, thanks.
10:07
